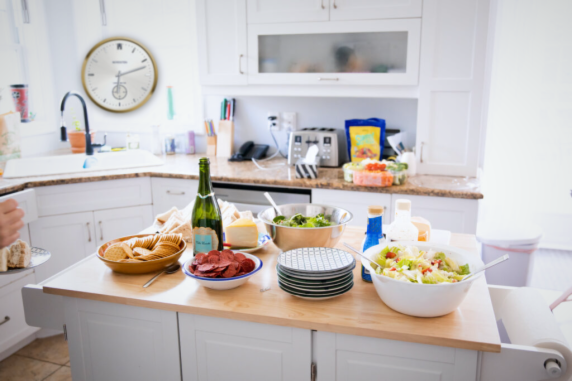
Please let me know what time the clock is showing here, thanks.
6:12
